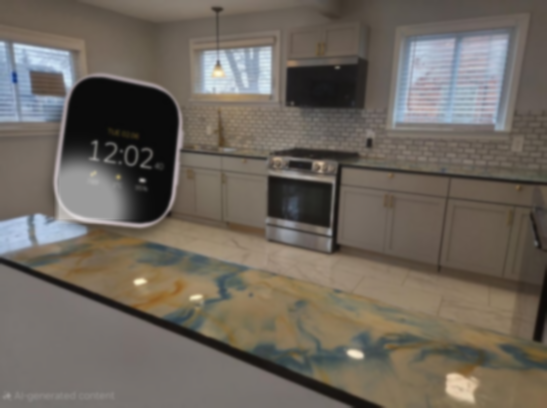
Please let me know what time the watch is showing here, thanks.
12:02
